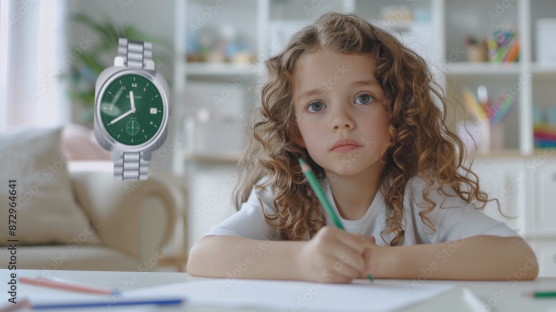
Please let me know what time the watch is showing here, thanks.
11:40
